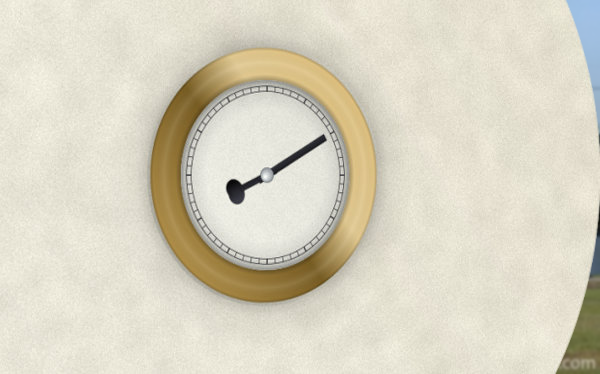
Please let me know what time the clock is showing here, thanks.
8:10
